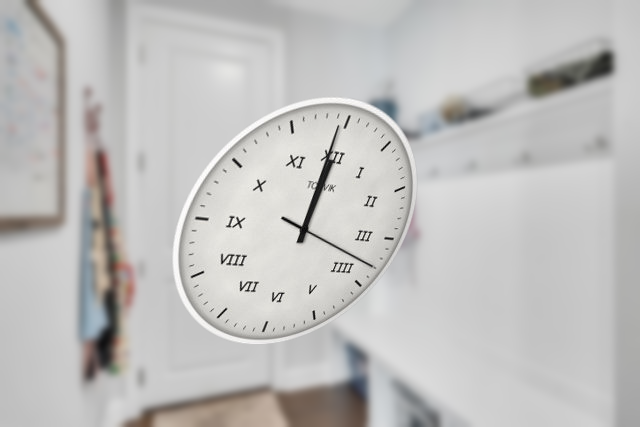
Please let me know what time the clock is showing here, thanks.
11:59:18
